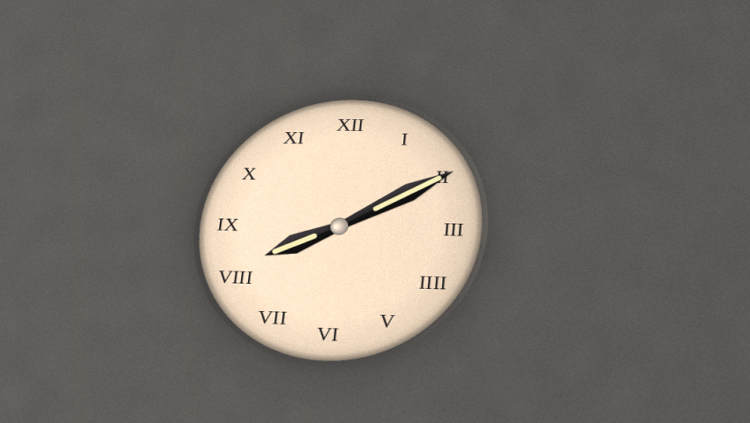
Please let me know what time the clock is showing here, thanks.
8:10
